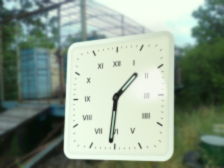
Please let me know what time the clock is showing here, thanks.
1:31
